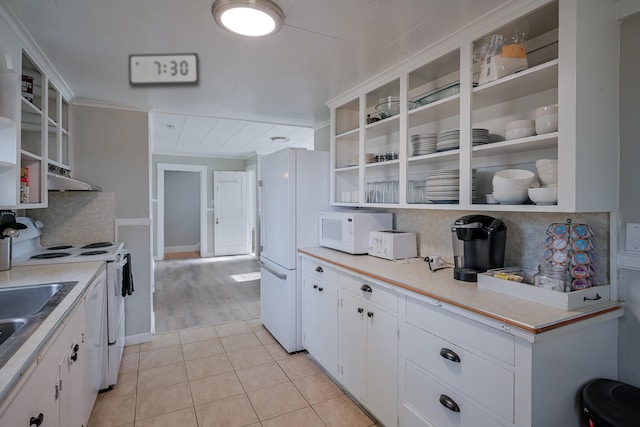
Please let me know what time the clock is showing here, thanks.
7:30
